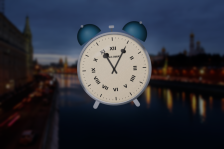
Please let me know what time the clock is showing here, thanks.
11:05
